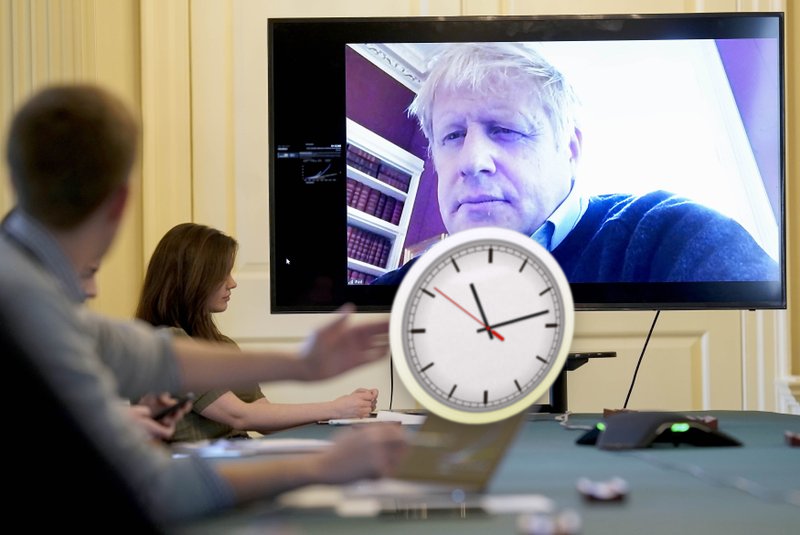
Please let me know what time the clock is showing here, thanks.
11:12:51
